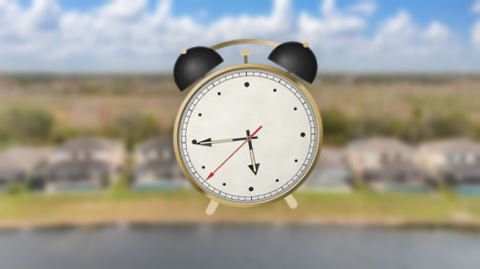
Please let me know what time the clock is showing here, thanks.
5:44:38
